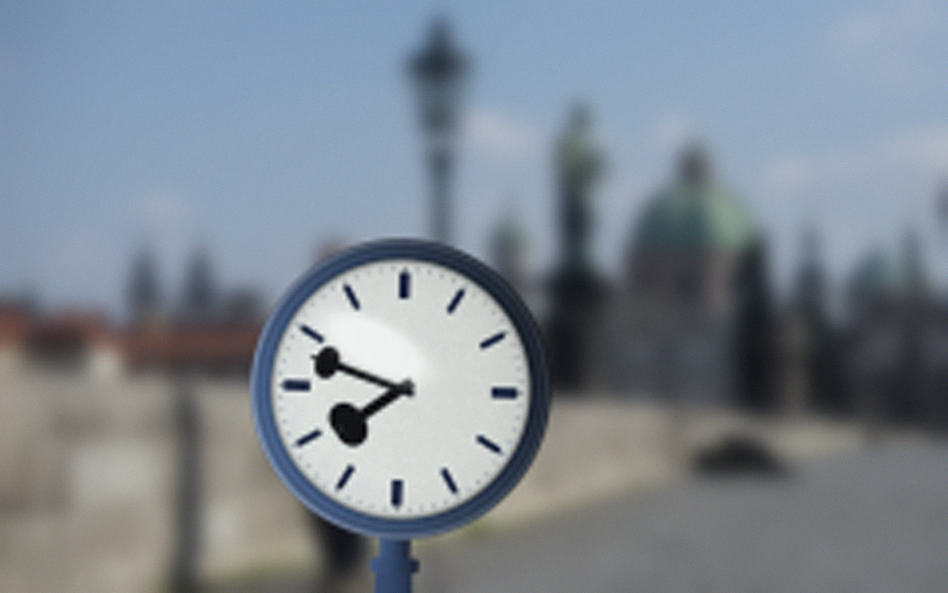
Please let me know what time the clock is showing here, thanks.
7:48
